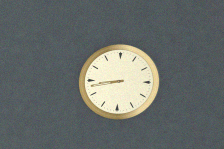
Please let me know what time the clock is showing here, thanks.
8:43
